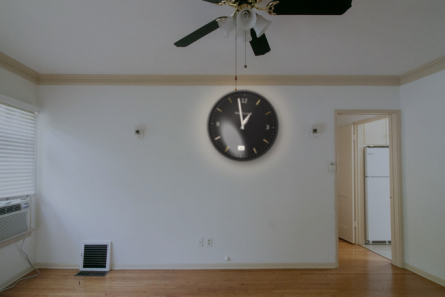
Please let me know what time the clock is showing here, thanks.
12:58
